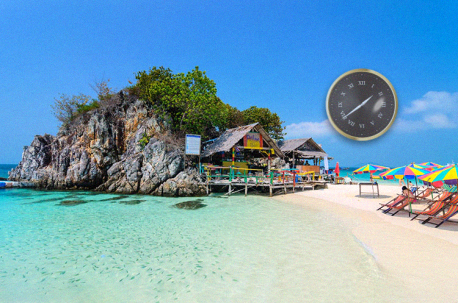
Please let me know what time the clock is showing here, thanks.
1:39
